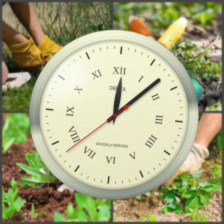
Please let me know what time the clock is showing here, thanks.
12:07:38
